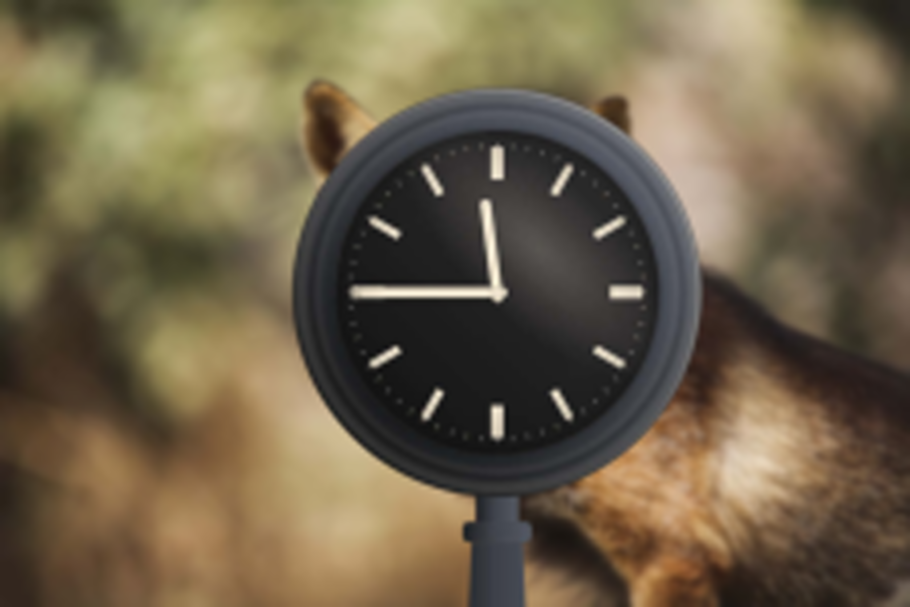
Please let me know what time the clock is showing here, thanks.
11:45
